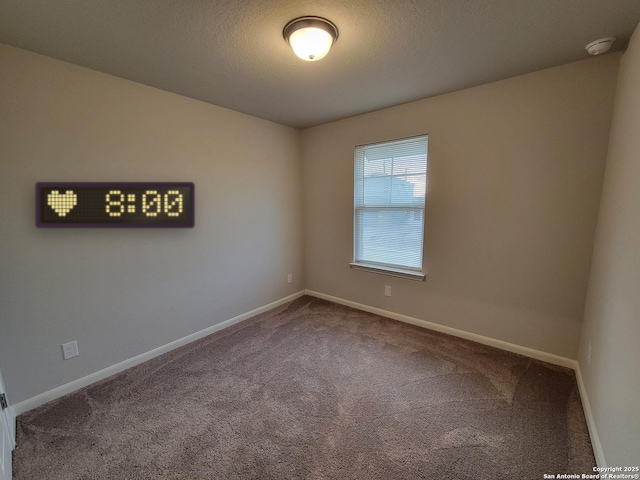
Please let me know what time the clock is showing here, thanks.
8:00
